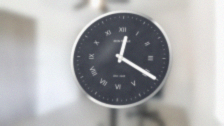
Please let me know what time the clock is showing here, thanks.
12:20
